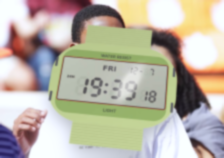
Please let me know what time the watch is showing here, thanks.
19:39:18
